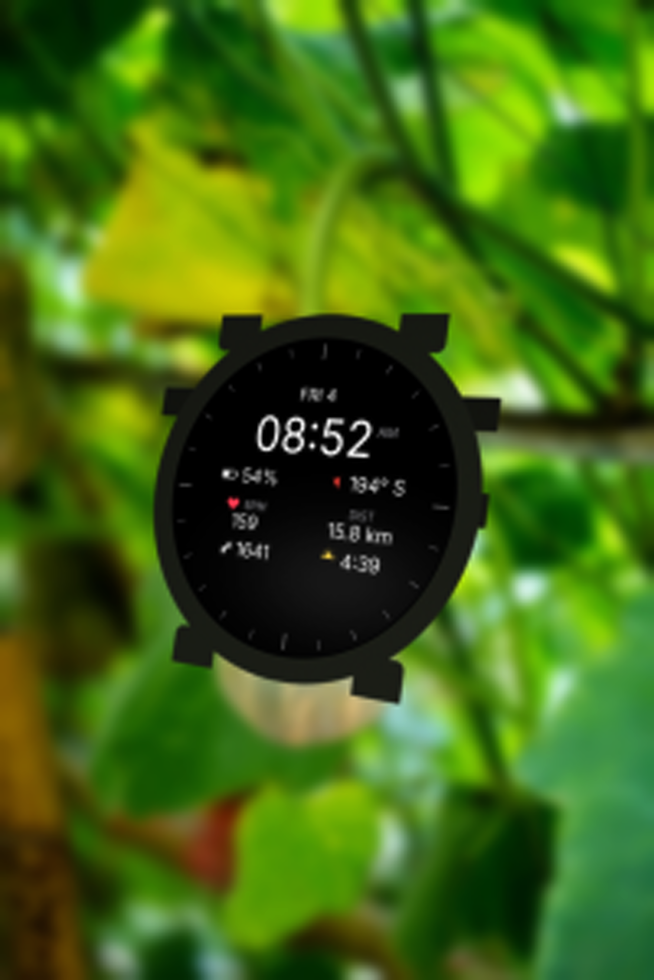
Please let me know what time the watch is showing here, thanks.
8:52
